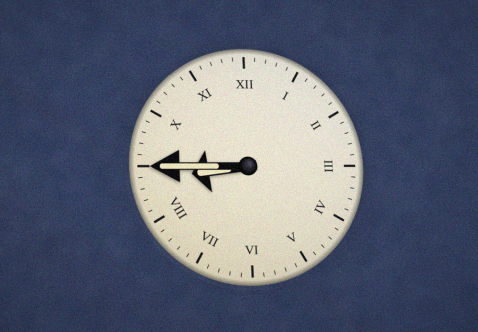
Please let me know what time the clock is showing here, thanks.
8:45
